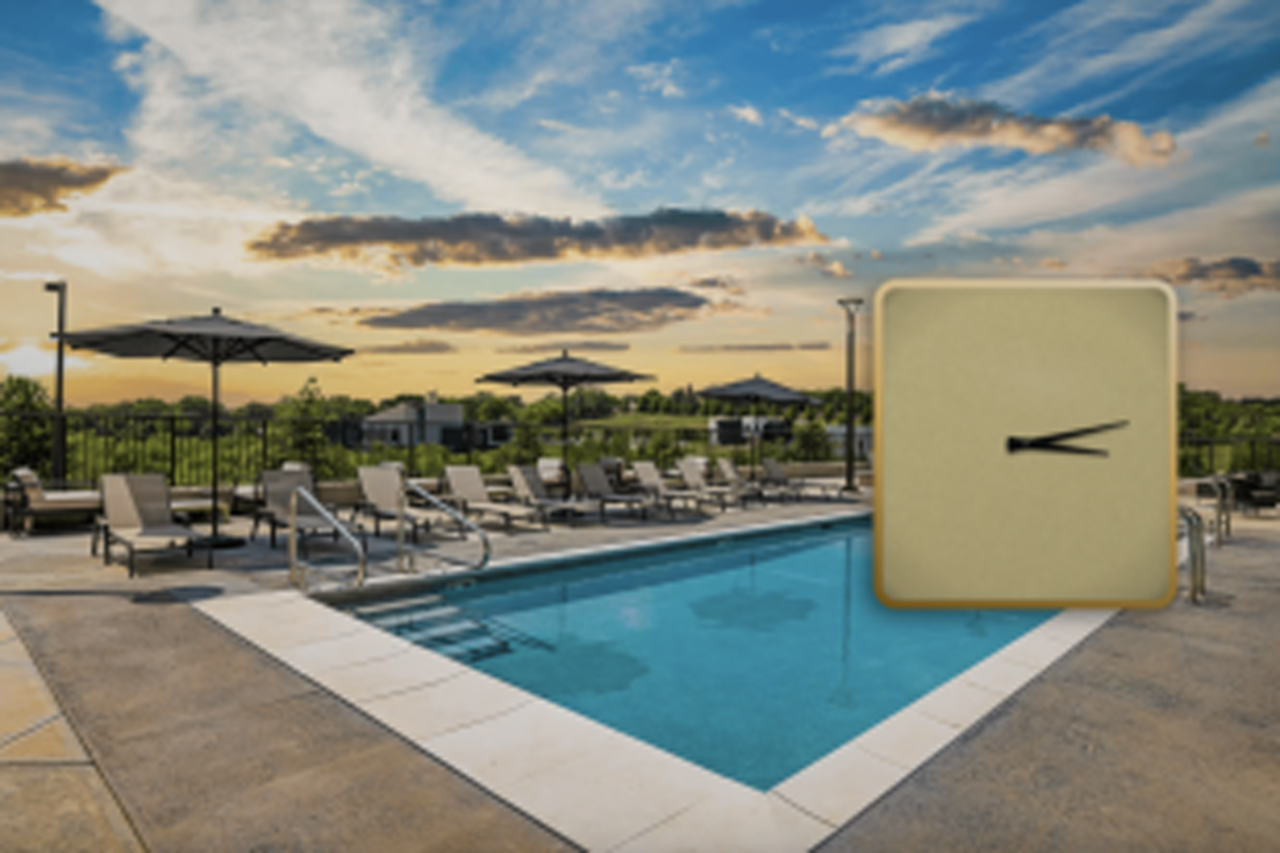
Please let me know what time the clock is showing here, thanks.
3:13
